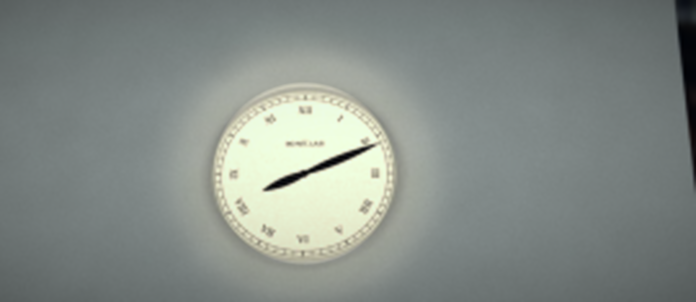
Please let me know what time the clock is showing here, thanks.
8:11
